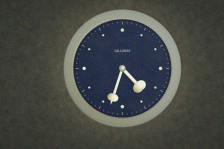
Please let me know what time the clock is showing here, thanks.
4:33
